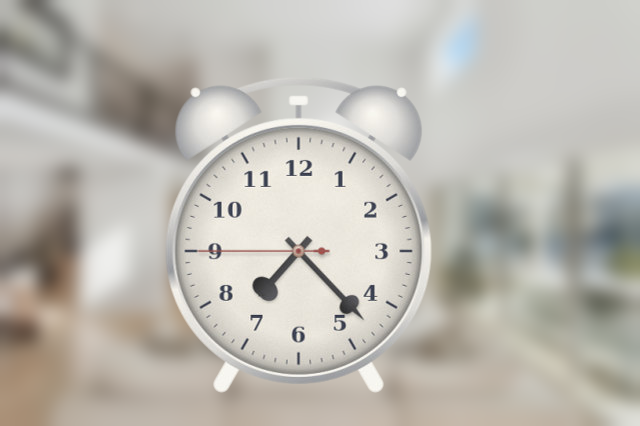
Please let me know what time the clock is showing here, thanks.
7:22:45
